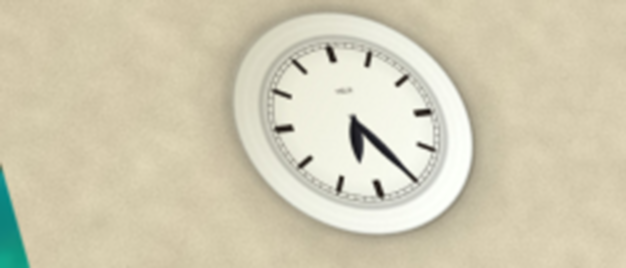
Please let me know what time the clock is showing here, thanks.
6:25
